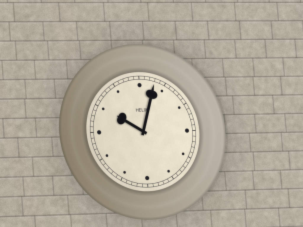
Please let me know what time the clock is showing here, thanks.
10:03
